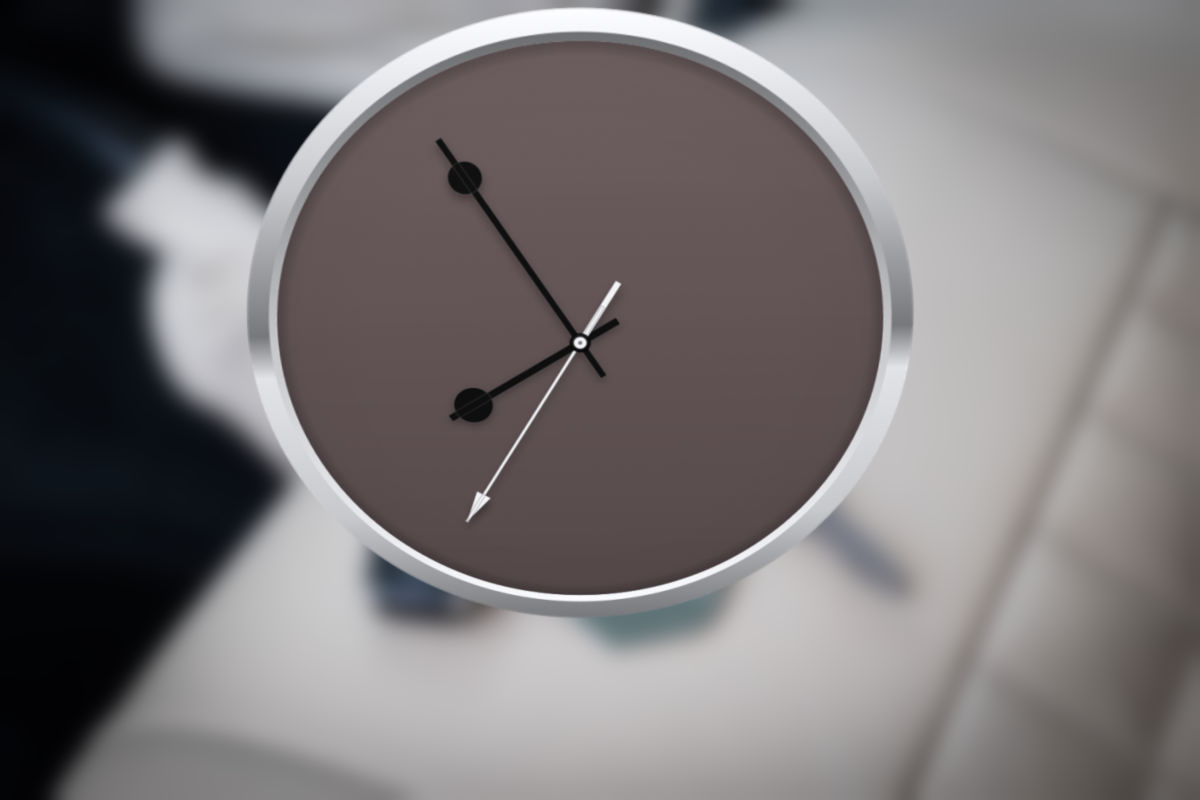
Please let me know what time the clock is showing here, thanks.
7:54:35
